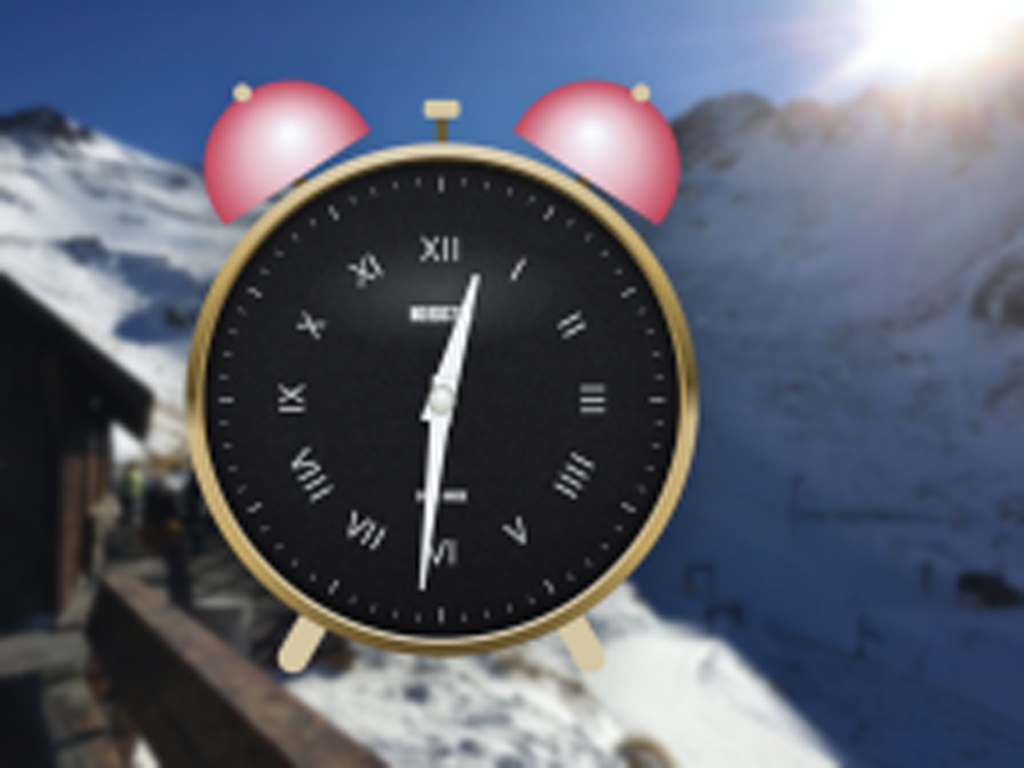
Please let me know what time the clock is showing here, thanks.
12:31
